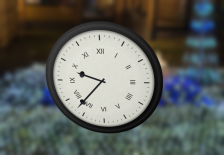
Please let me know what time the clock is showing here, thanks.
9:37
